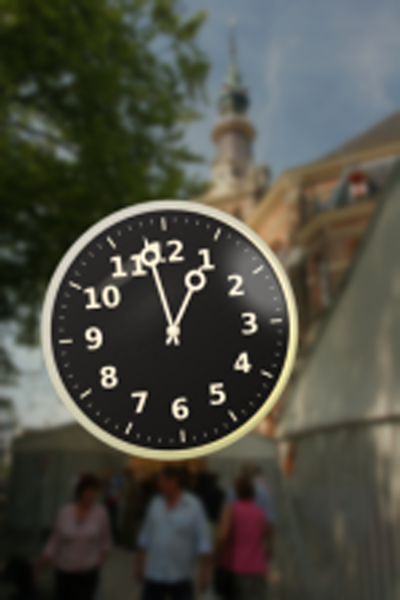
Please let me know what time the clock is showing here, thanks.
12:58
